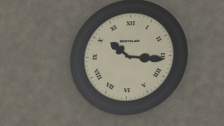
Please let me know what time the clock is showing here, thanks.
10:16
